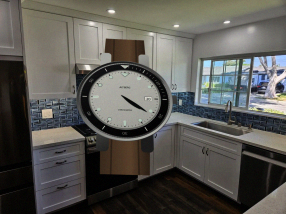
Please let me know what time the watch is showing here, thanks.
4:21
